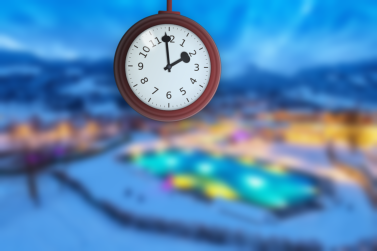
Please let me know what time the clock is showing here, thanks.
1:59
